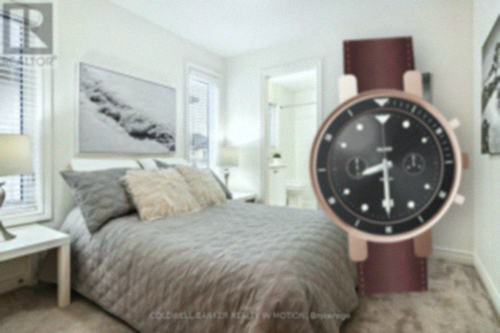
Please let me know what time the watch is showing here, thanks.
8:30
